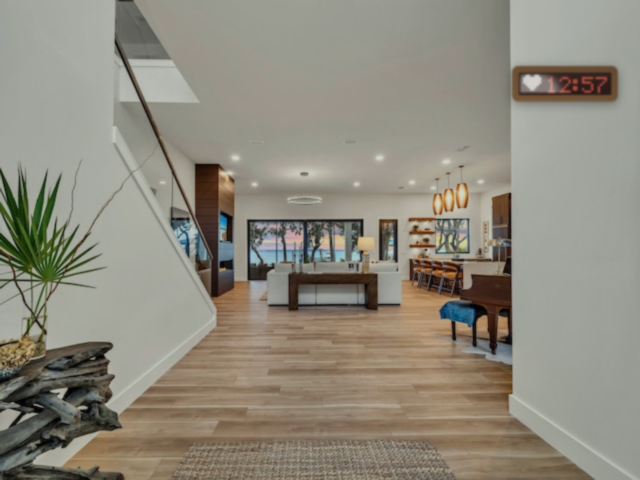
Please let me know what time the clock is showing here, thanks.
12:57
